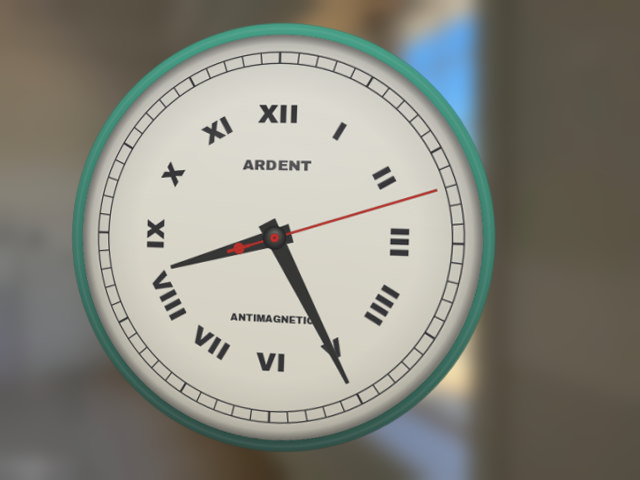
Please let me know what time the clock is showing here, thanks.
8:25:12
